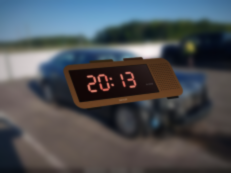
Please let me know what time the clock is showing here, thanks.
20:13
